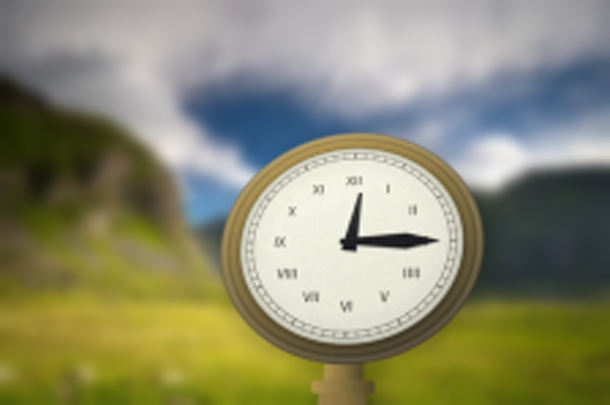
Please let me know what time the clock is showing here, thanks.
12:15
